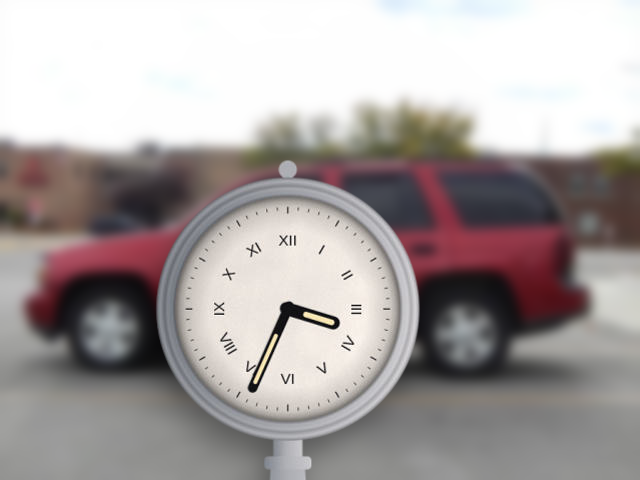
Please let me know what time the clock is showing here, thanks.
3:34
